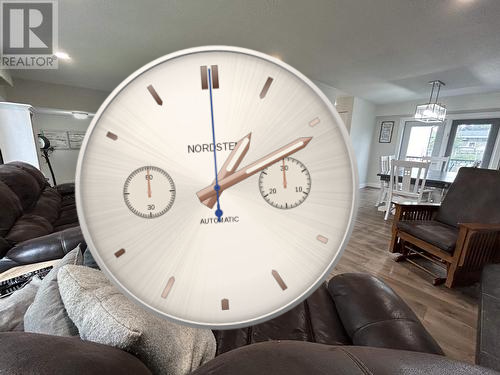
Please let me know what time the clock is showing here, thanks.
1:11
